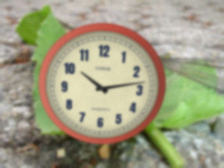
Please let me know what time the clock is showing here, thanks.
10:13
